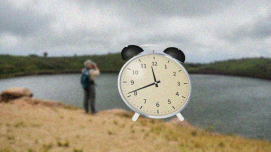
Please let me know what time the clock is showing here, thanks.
11:41
